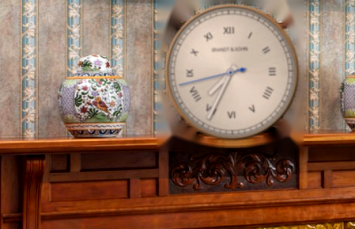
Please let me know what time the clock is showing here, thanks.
7:34:43
